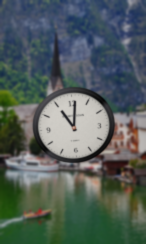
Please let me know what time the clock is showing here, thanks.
11:01
